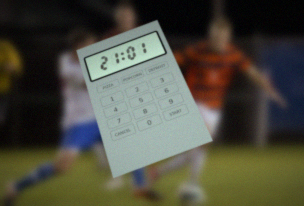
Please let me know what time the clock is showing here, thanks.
21:01
